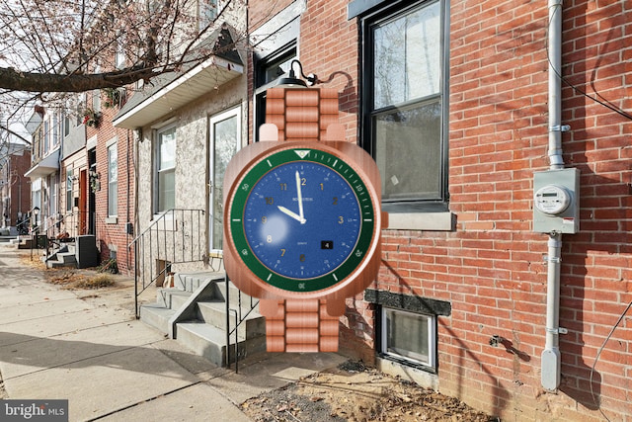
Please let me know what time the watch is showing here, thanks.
9:59
